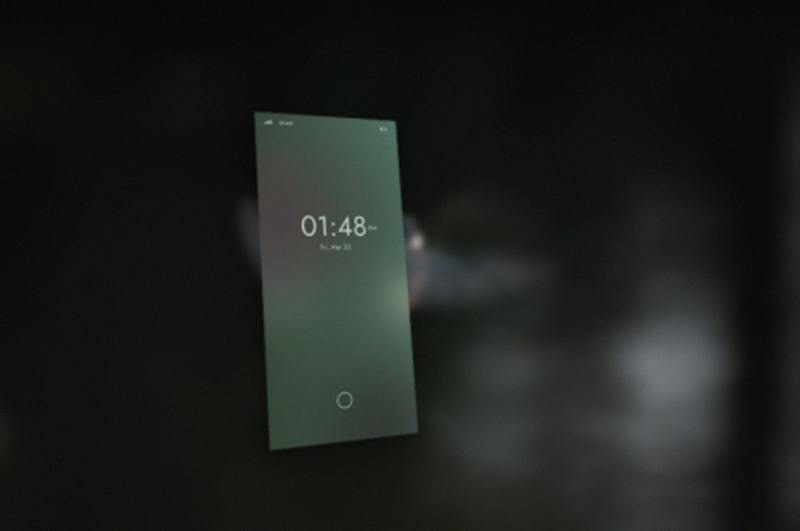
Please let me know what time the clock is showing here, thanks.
1:48
